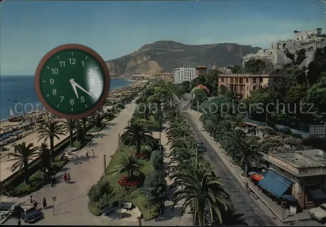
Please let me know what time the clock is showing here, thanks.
5:21
